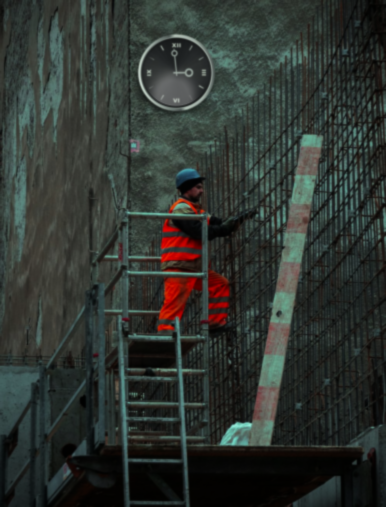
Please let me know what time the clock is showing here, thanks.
2:59
